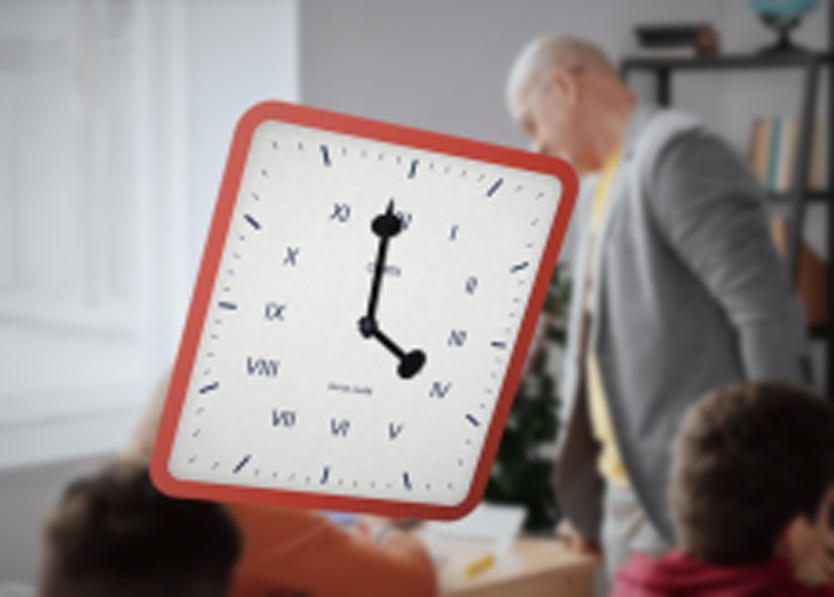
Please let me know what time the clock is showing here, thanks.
3:59
